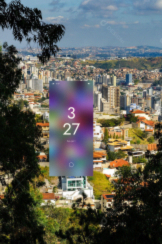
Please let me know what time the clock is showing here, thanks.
3:27
